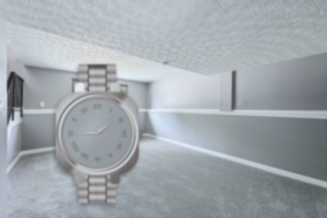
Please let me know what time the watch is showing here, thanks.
1:45
